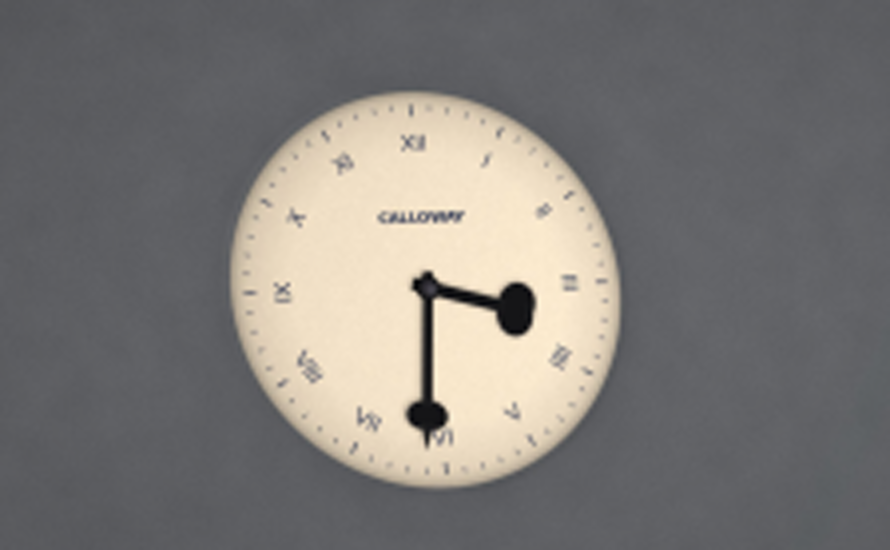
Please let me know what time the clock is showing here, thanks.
3:31
